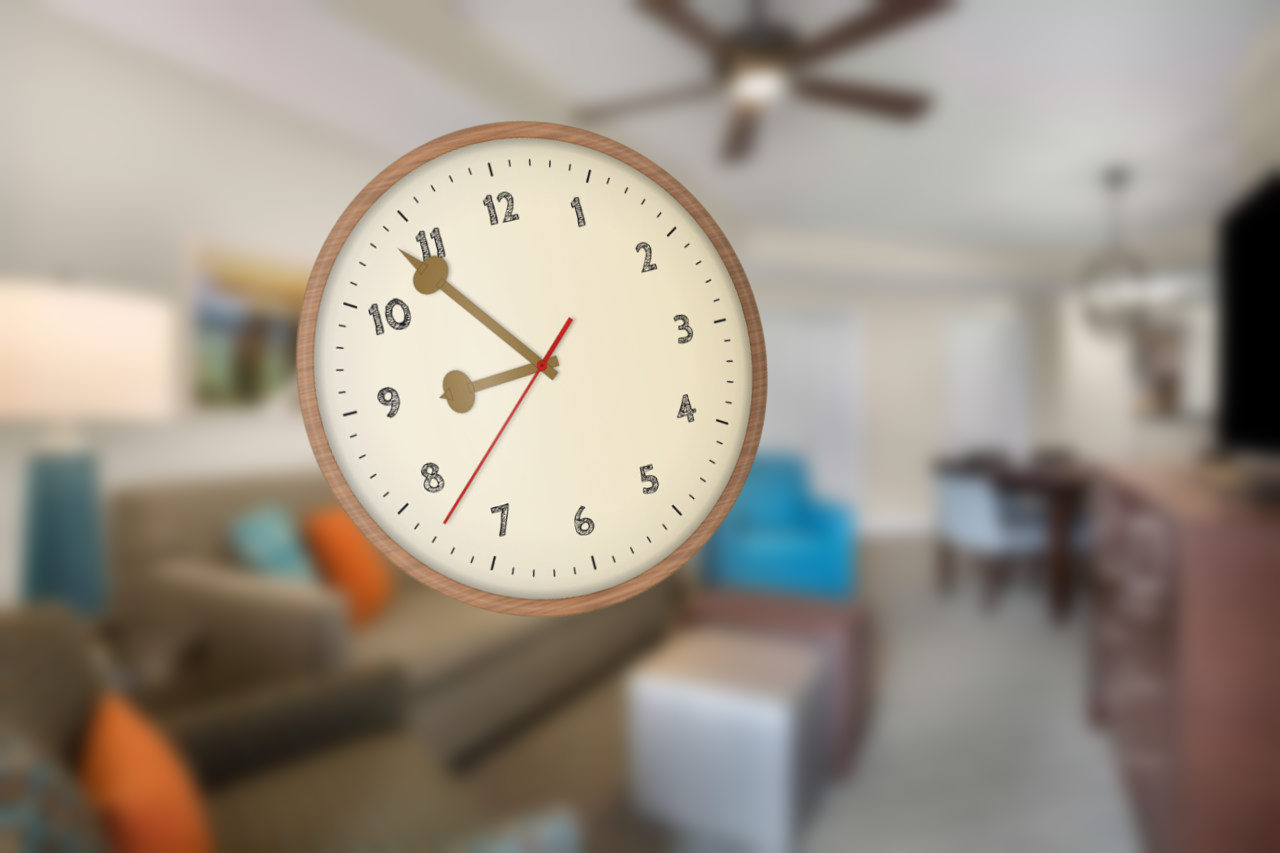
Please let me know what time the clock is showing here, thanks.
8:53:38
